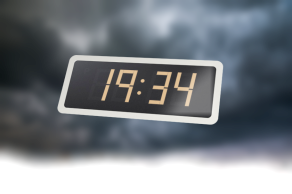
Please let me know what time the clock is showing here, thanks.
19:34
